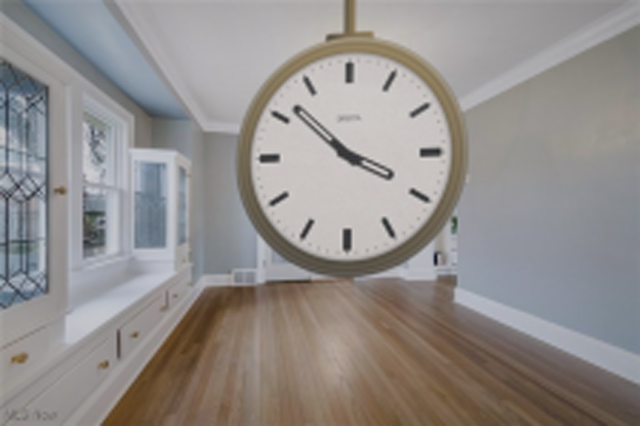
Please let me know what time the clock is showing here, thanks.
3:52
